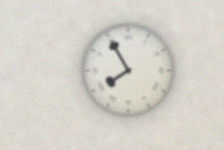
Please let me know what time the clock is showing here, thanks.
7:55
